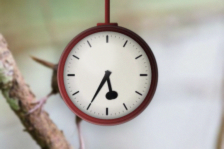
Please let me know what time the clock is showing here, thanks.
5:35
